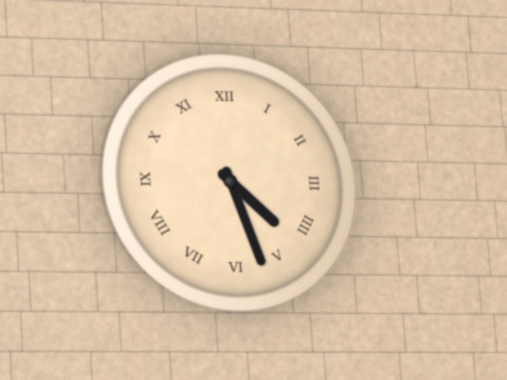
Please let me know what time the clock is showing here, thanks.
4:27
